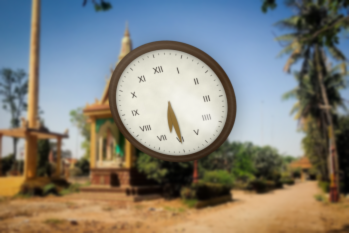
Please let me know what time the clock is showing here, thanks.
6:30
